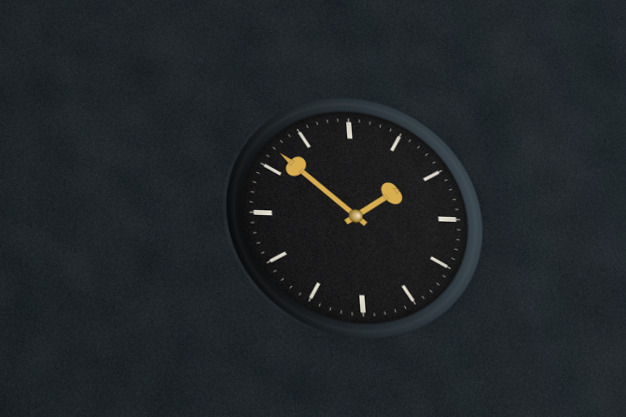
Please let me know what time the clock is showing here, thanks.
1:52
